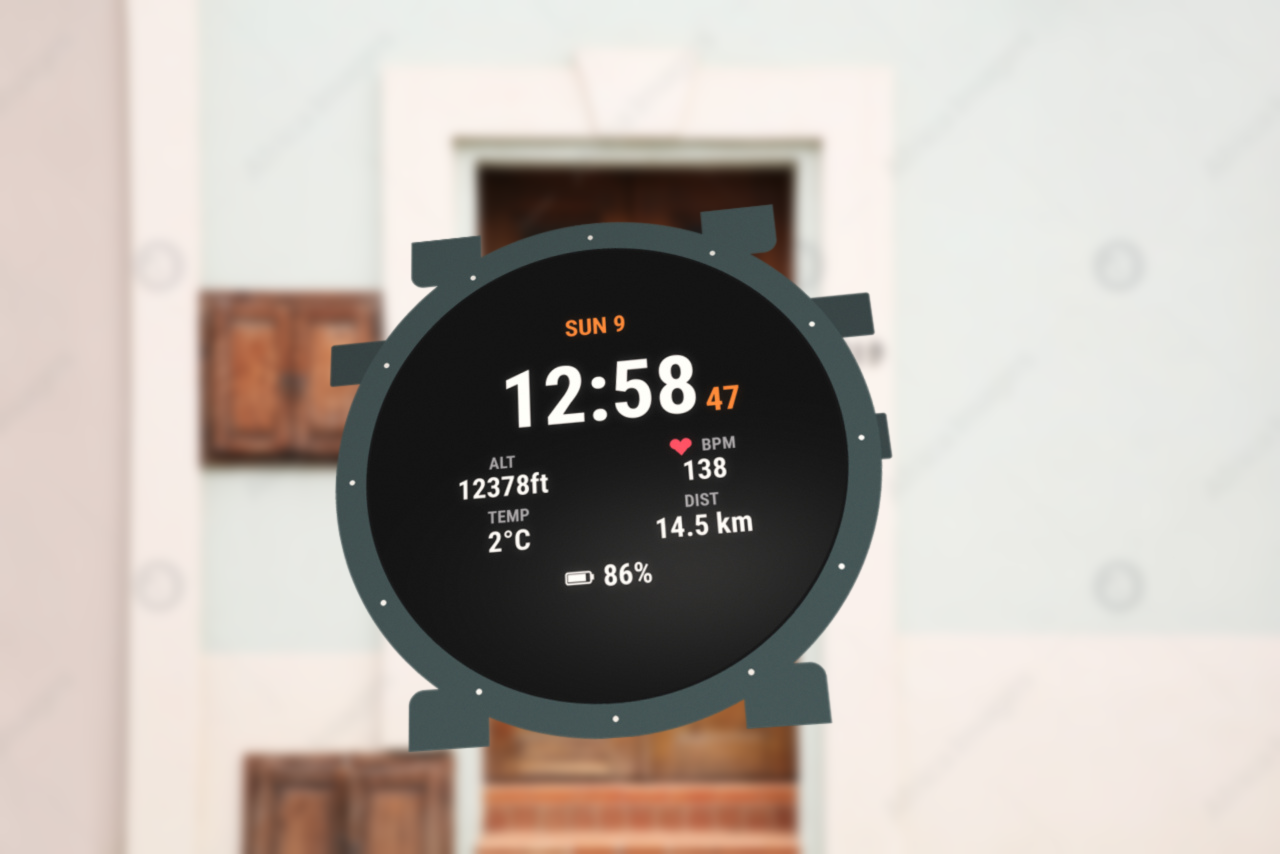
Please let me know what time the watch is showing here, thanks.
12:58:47
